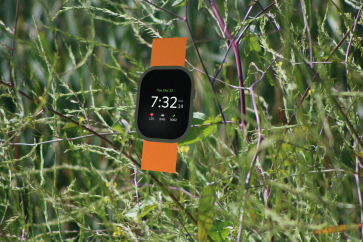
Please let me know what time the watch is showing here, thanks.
7:32
